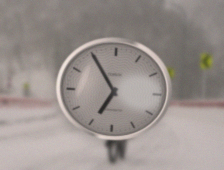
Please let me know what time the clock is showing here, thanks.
6:55
